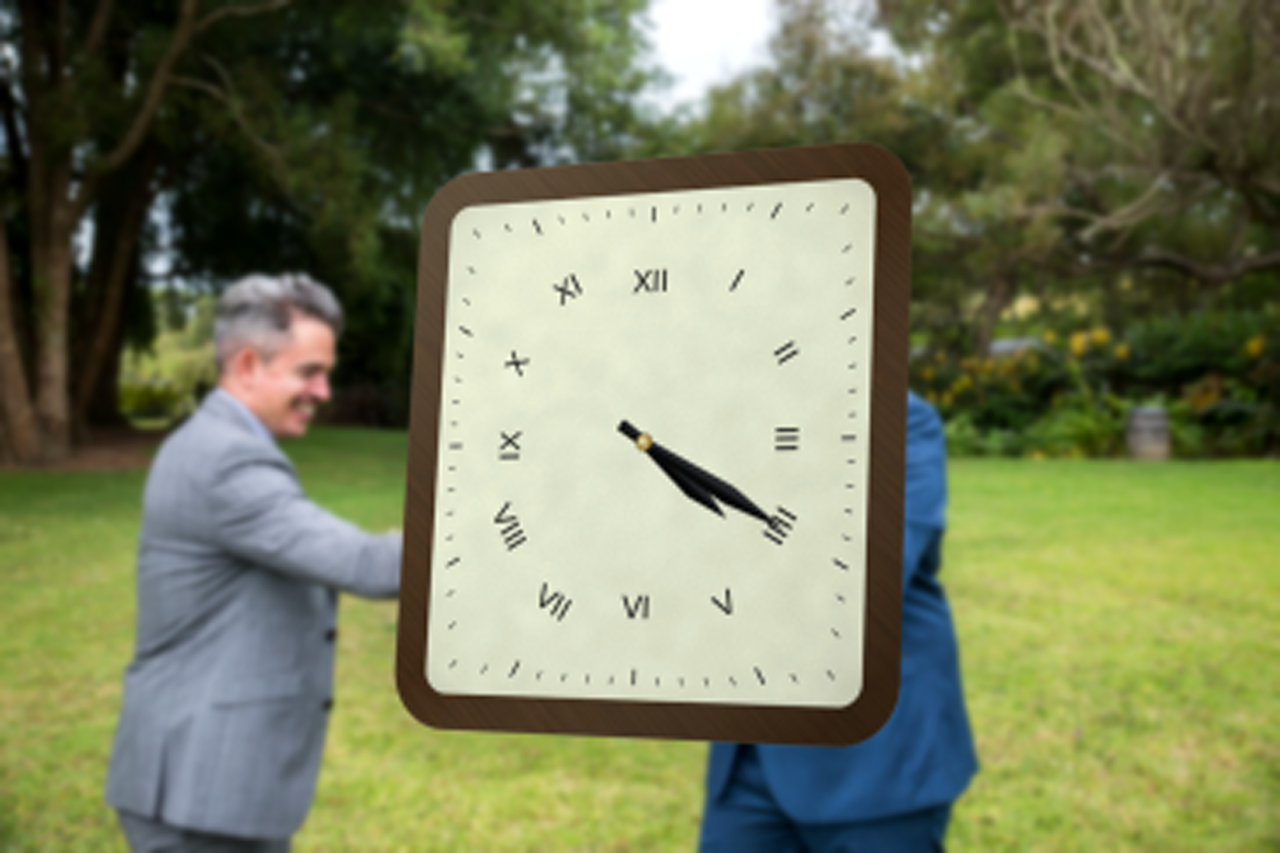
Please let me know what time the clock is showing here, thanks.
4:20
